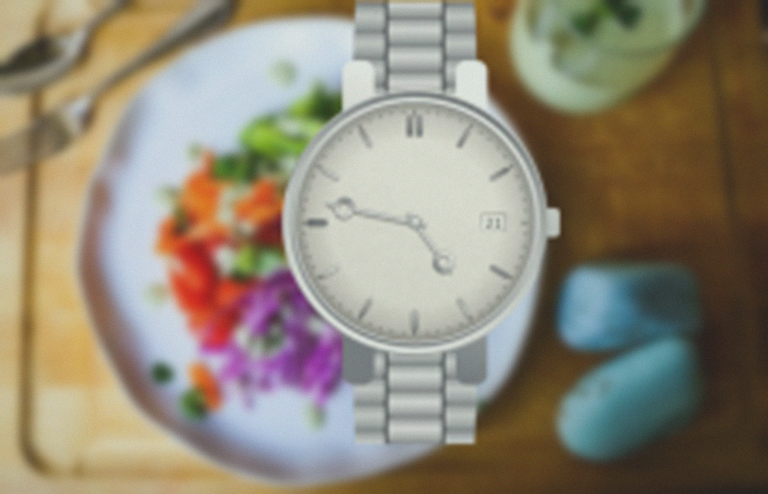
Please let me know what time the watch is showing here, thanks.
4:47
